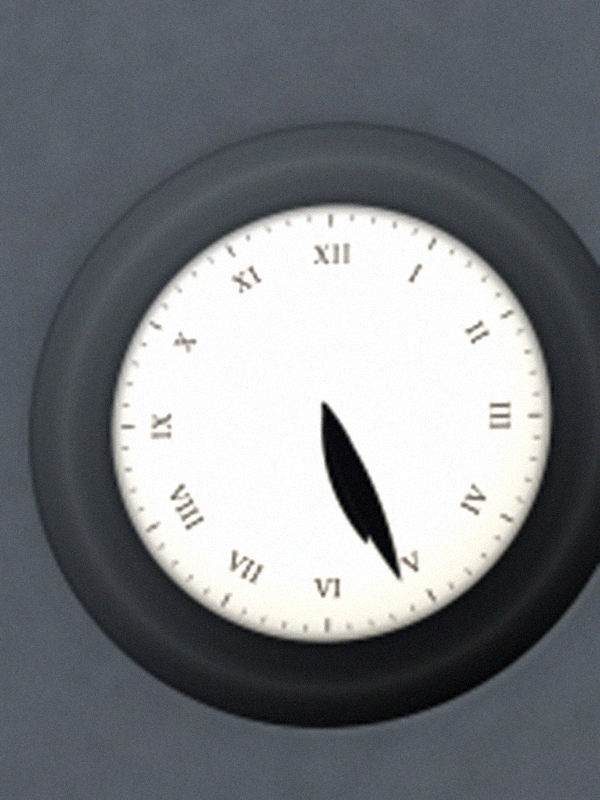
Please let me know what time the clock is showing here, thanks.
5:26
